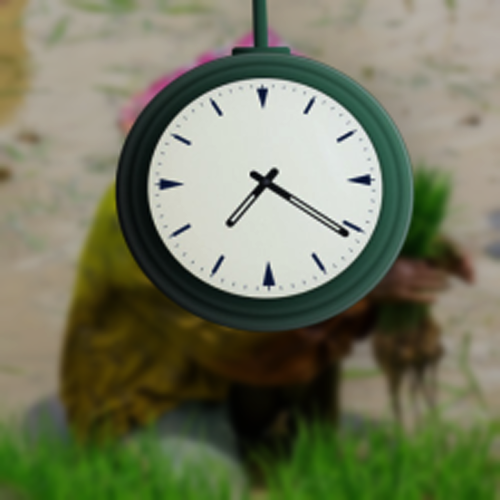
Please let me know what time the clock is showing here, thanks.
7:21
